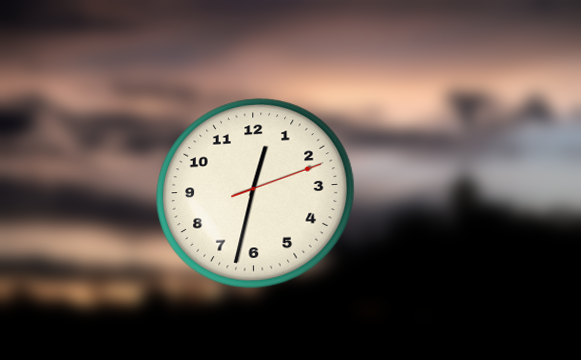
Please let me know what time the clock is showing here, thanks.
12:32:12
